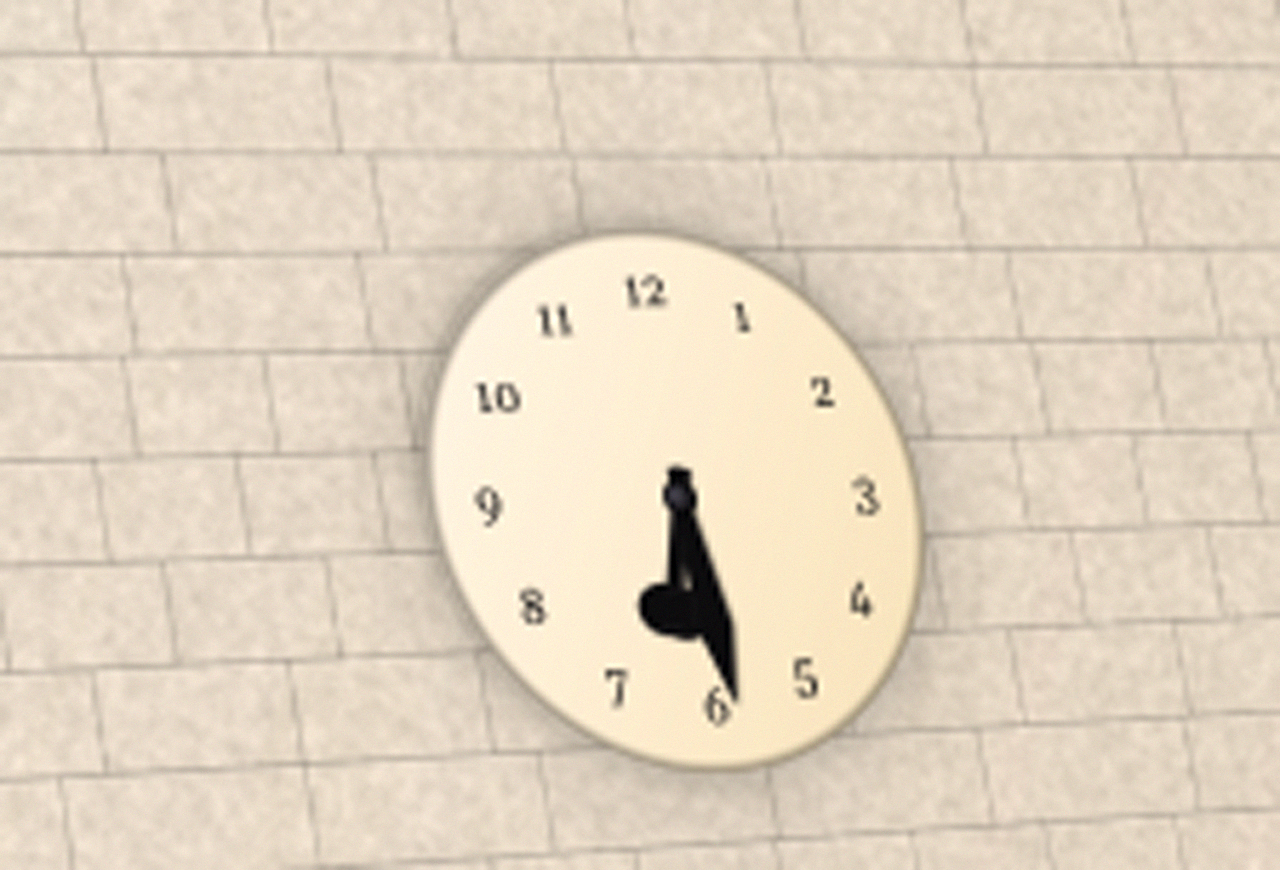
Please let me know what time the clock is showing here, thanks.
6:29
